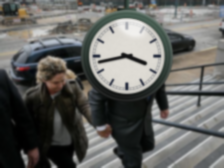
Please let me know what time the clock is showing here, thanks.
3:43
